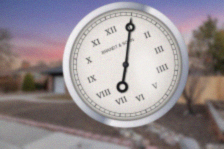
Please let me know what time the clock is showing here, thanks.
7:05
